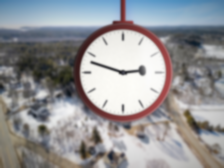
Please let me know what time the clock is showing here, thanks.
2:48
